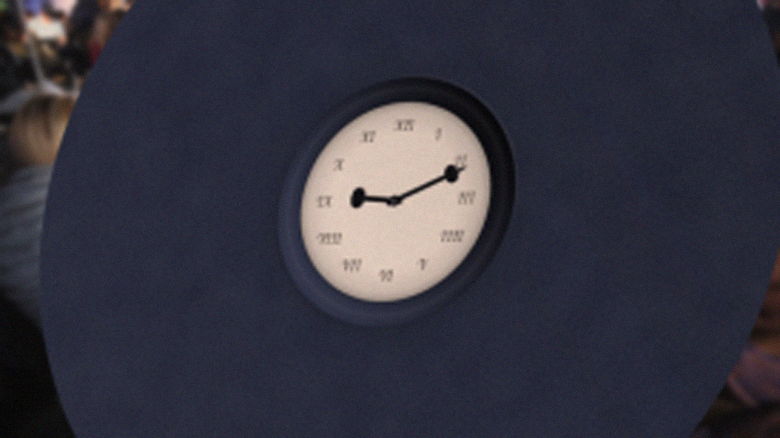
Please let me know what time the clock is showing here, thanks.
9:11
